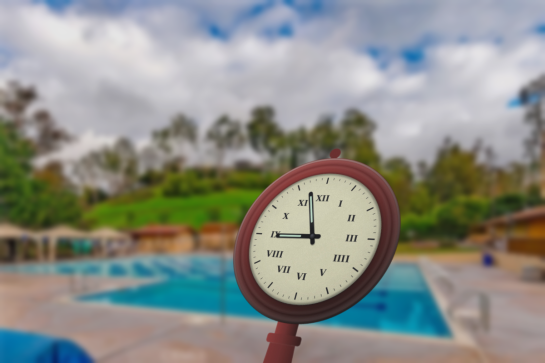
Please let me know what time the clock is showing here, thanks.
8:57
